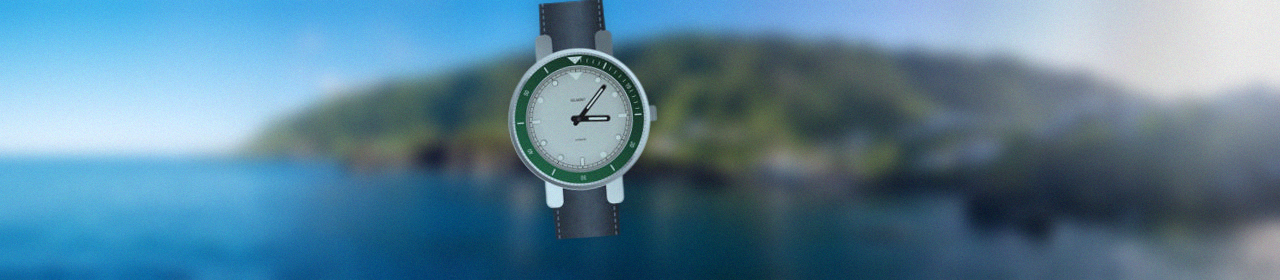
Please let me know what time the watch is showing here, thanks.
3:07
